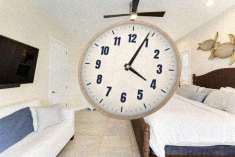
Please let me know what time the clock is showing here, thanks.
4:04
